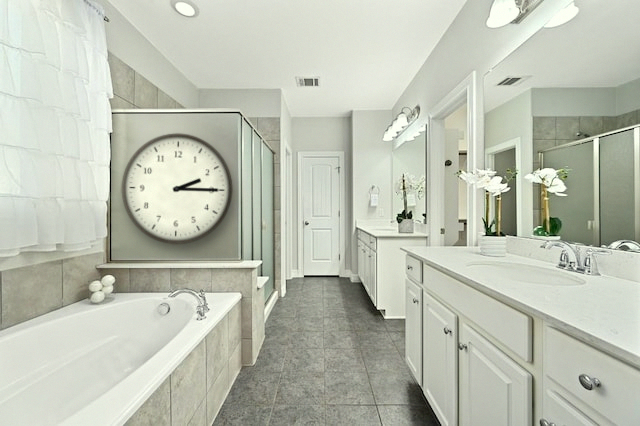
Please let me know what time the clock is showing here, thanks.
2:15
